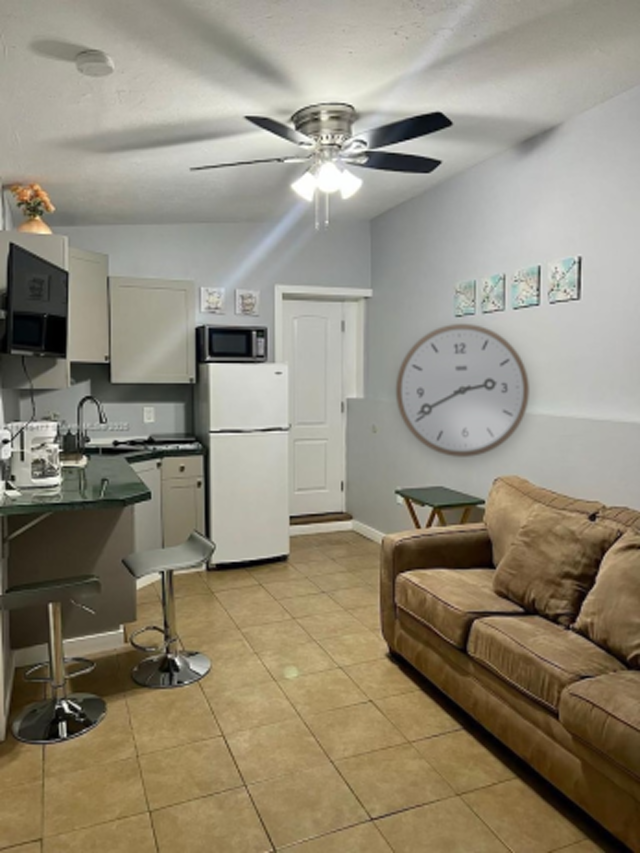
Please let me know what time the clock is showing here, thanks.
2:41
